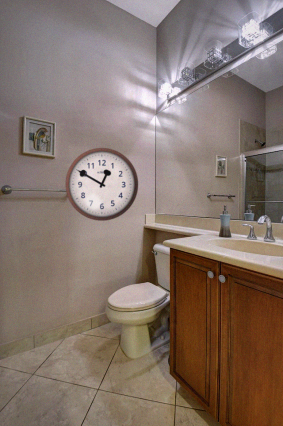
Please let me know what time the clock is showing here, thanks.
12:50
